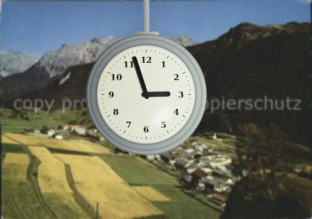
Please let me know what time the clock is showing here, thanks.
2:57
